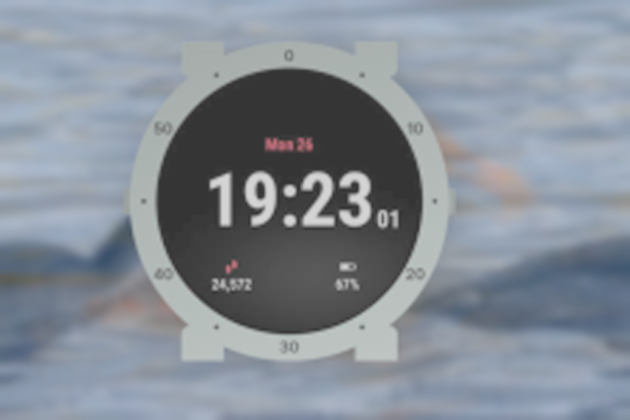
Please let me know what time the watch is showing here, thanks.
19:23:01
